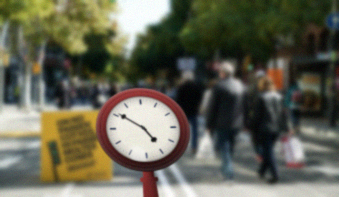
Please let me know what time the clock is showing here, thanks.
4:51
